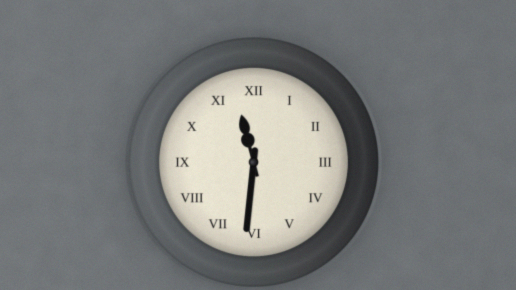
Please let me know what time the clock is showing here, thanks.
11:31
